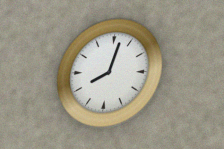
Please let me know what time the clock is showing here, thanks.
8:02
